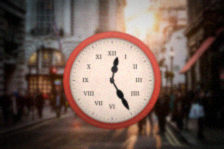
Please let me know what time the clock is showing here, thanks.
12:25
